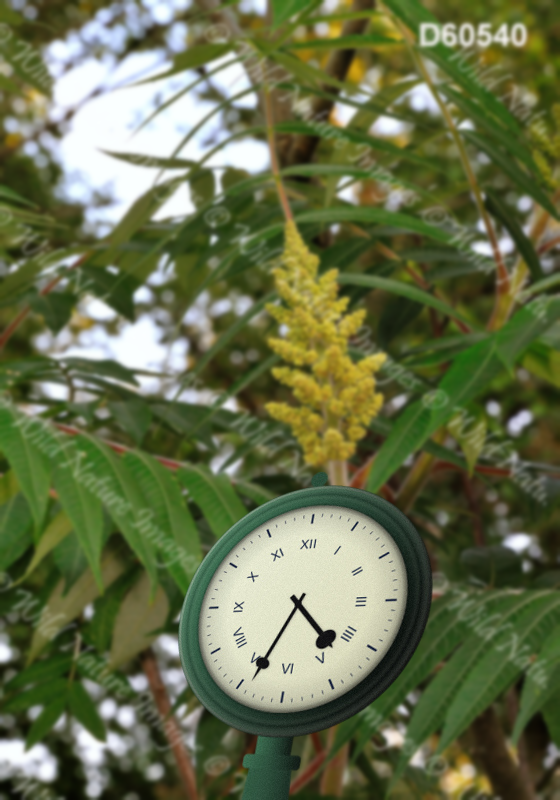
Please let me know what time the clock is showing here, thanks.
4:34
